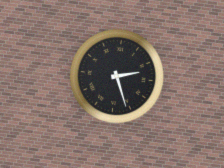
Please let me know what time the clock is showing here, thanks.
2:26
